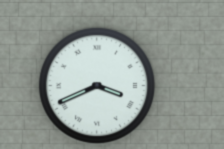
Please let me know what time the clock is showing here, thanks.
3:41
